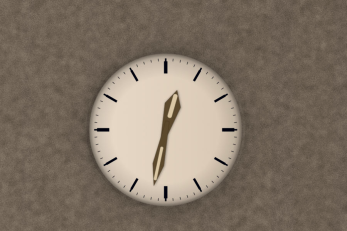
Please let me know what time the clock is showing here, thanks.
12:32
